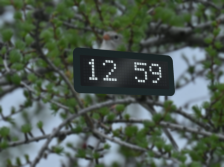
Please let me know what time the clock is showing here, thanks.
12:59
